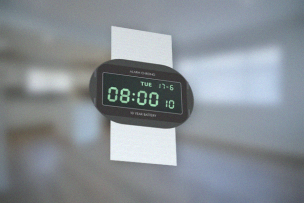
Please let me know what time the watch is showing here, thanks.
8:00:10
